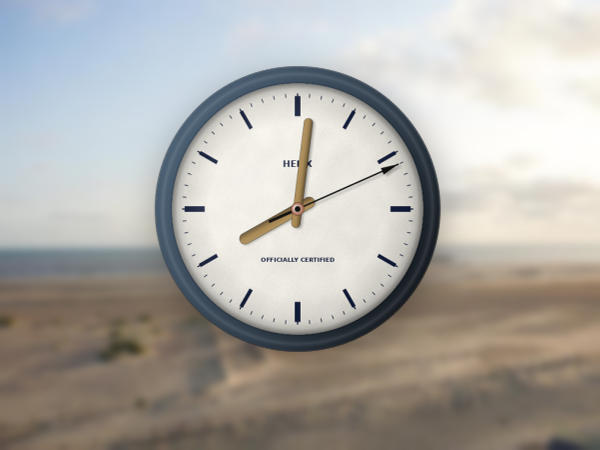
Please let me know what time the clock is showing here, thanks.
8:01:11
